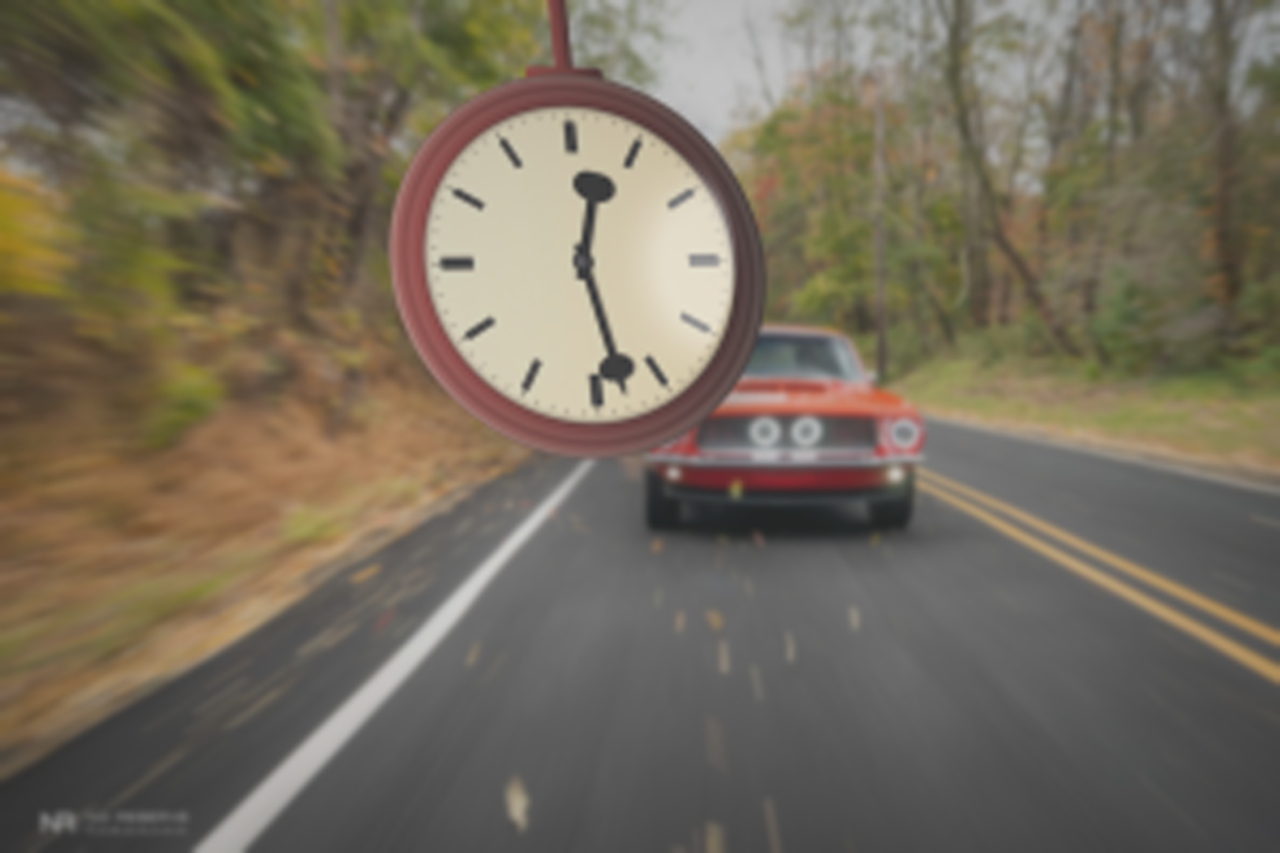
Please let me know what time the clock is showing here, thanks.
12:28
